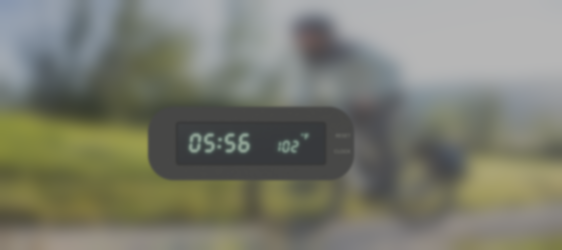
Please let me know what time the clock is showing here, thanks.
5:56
